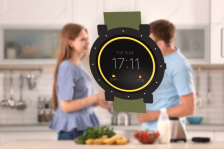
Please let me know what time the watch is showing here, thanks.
17:11
